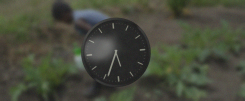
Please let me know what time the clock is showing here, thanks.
5:34
